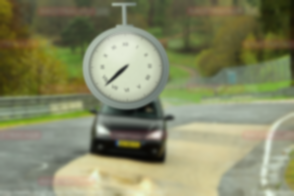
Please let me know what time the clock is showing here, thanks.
7:38
